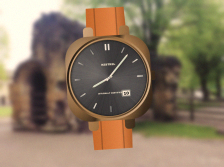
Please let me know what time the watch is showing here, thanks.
8:07
